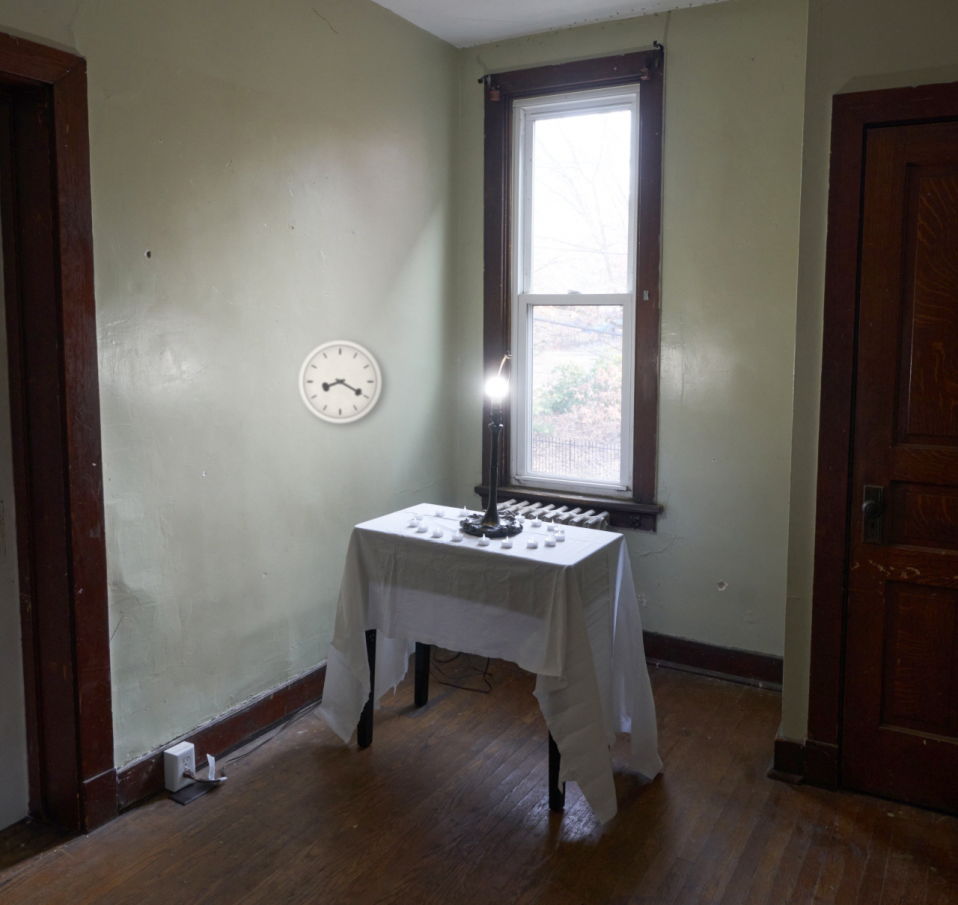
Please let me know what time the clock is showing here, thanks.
8:20
